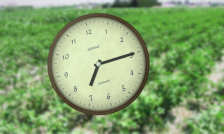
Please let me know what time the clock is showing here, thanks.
7:15
